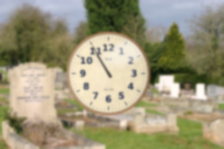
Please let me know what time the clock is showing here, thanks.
10:55
